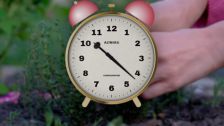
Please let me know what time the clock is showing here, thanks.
10:22
